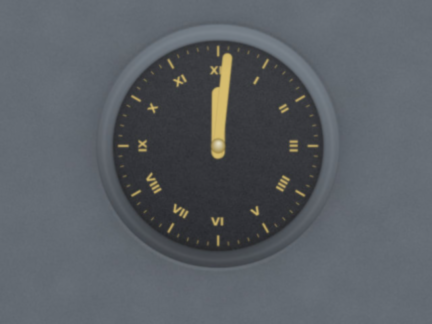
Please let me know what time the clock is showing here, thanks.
12:01
